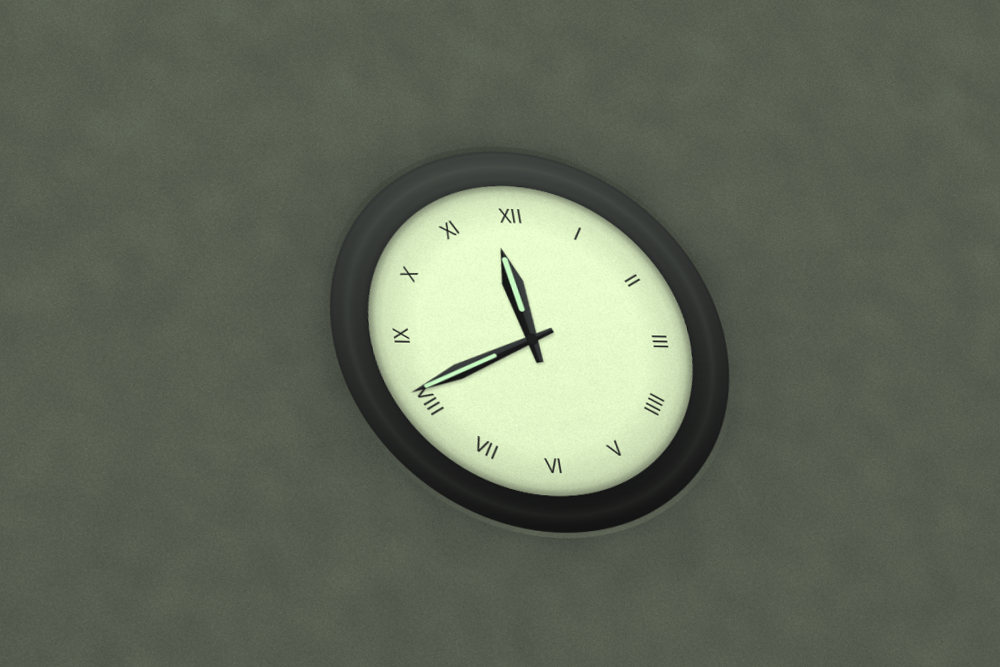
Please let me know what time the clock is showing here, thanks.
11:41
